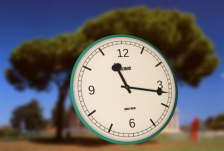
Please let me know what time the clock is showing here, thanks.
11:17
